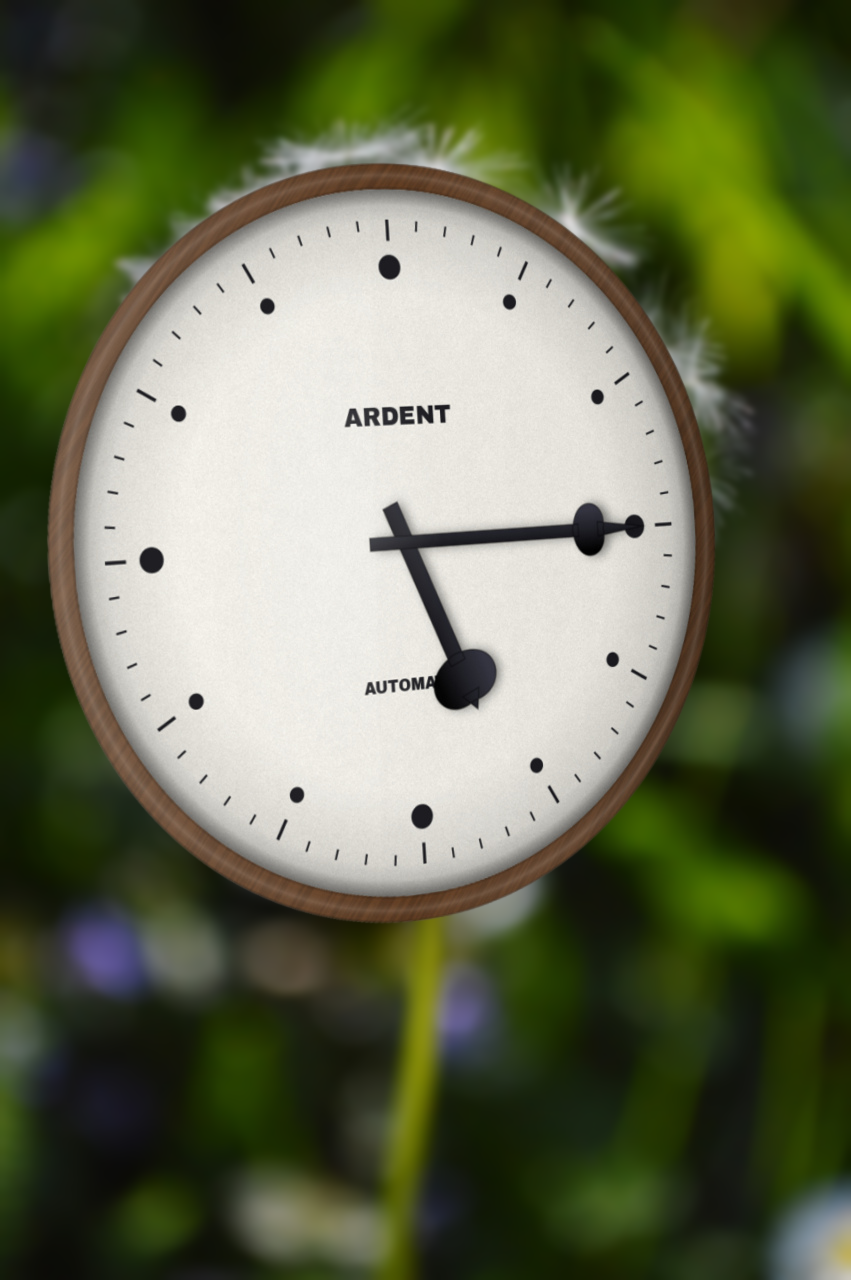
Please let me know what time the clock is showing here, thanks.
5:15
